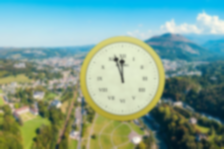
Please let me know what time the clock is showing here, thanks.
11:57
